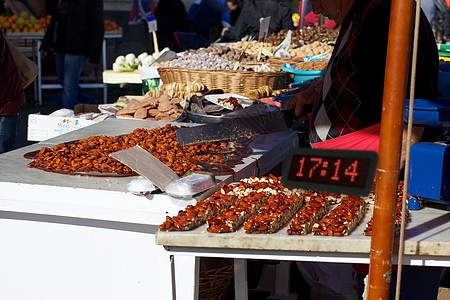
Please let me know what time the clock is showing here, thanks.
17:14
